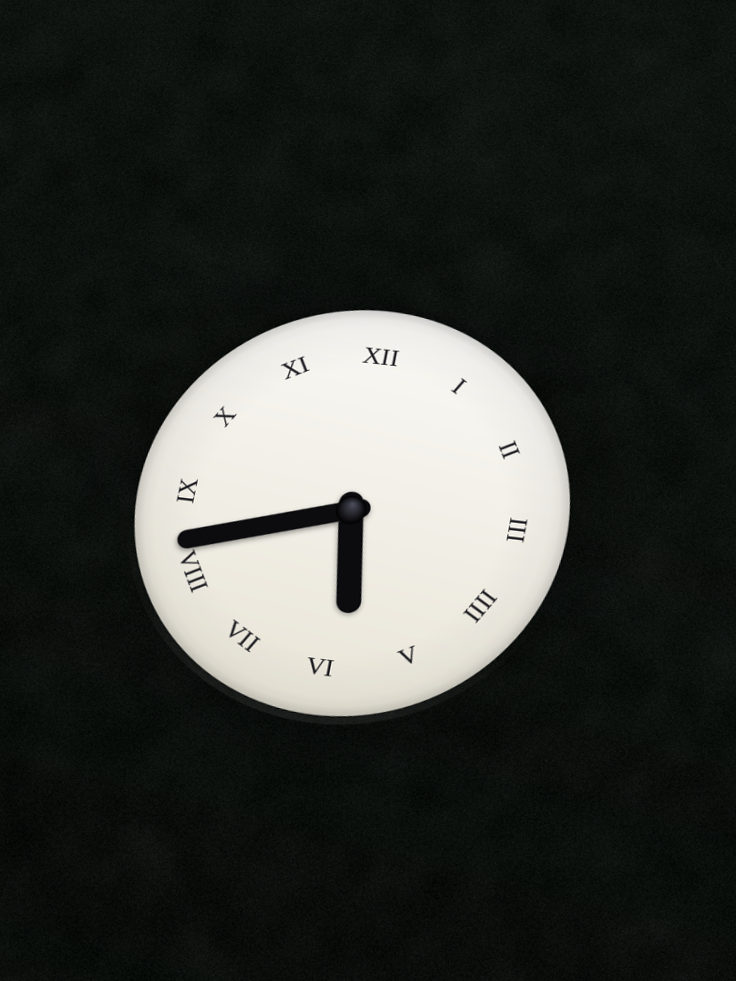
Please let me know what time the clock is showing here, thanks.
5:42
